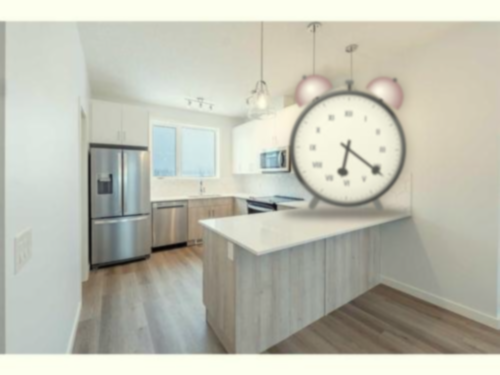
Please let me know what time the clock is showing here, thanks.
6:21
